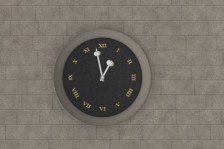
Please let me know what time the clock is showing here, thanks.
12:58
